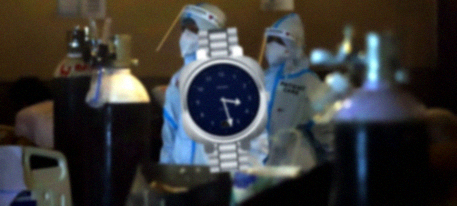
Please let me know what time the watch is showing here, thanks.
3:28
